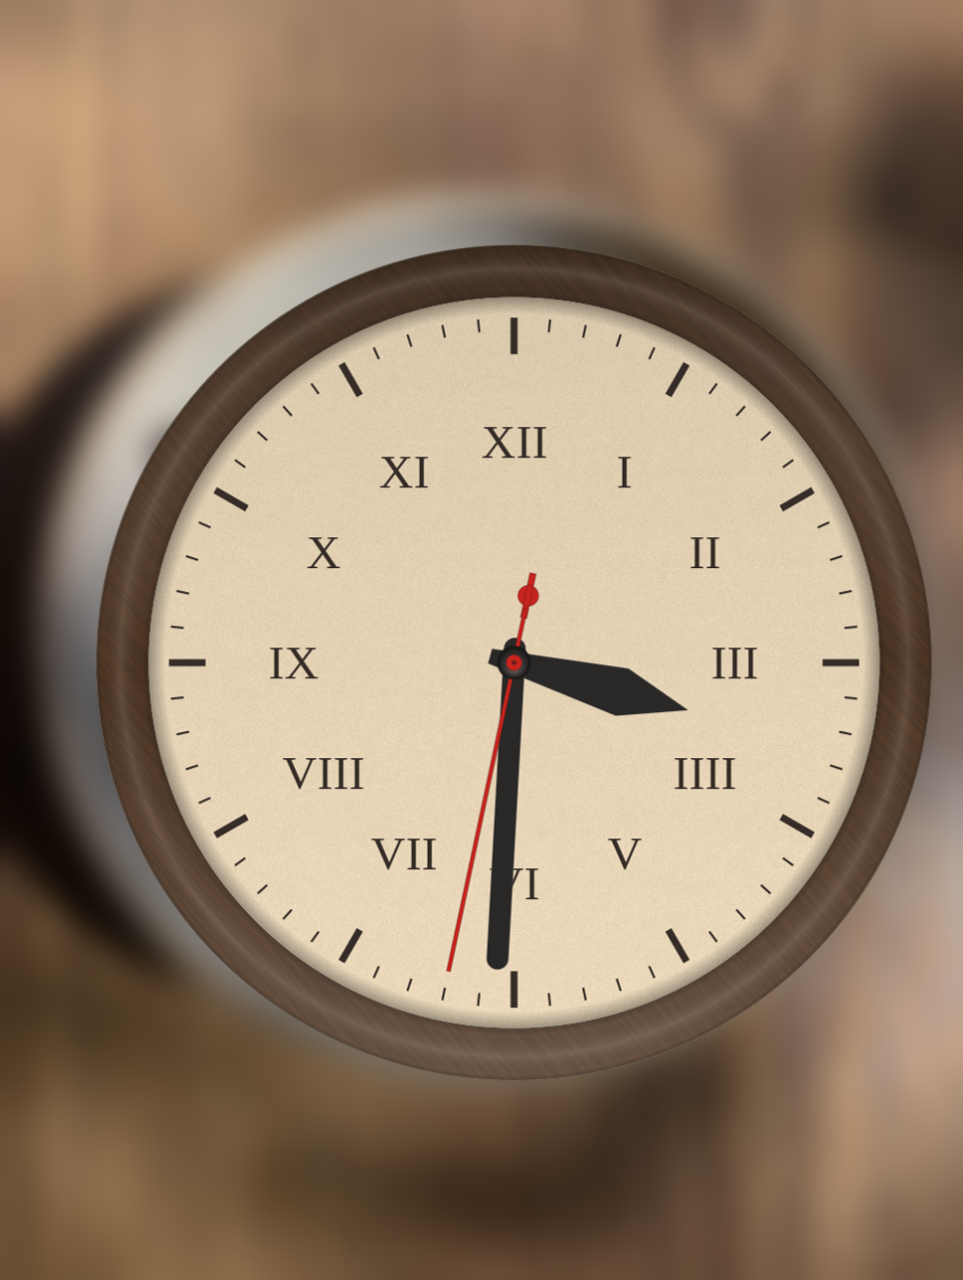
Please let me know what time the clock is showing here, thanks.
3:30:32
